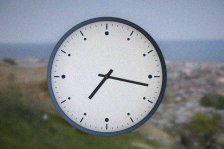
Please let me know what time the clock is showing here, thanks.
7:17
